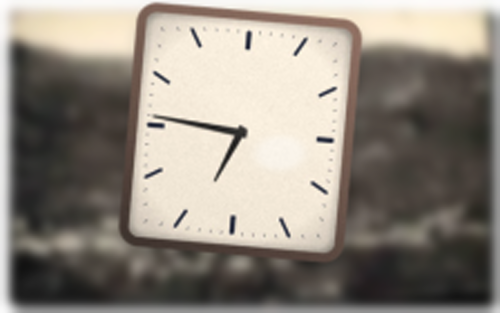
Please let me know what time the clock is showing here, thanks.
6:46
